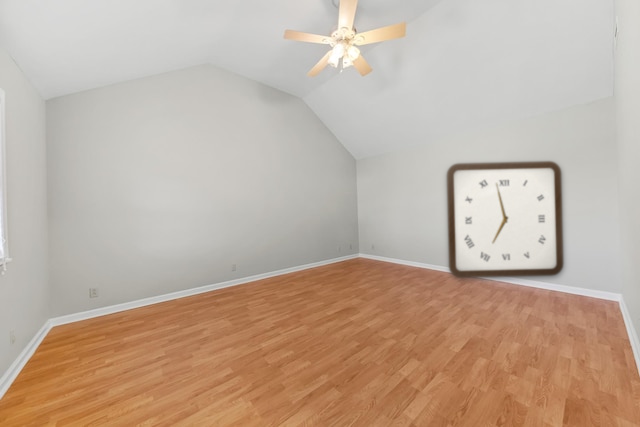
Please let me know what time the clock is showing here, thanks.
6:58
